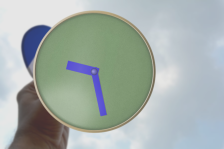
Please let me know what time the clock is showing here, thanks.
9:28
